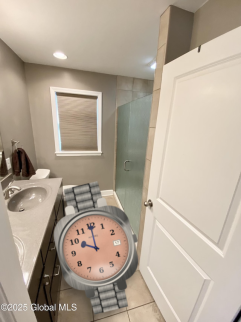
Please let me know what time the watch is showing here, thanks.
10:00
